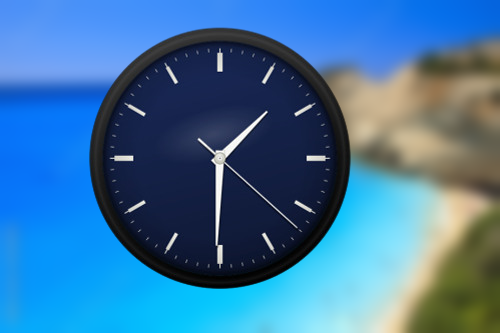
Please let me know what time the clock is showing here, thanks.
1:30:22
